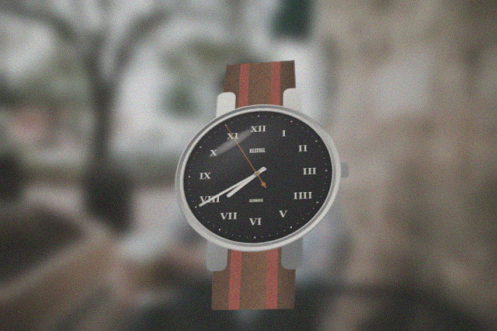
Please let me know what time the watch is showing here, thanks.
7:39:55
